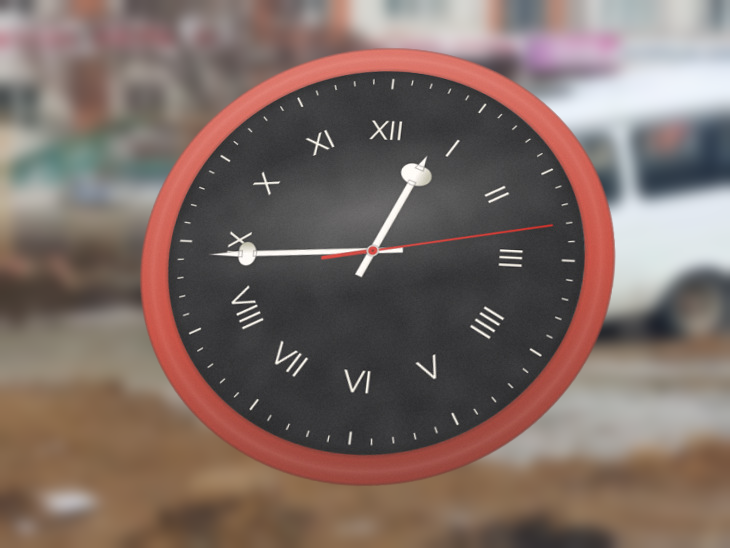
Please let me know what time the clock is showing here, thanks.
12:44:13
